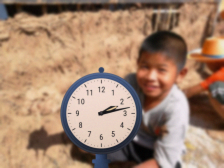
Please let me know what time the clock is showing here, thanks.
2:13
